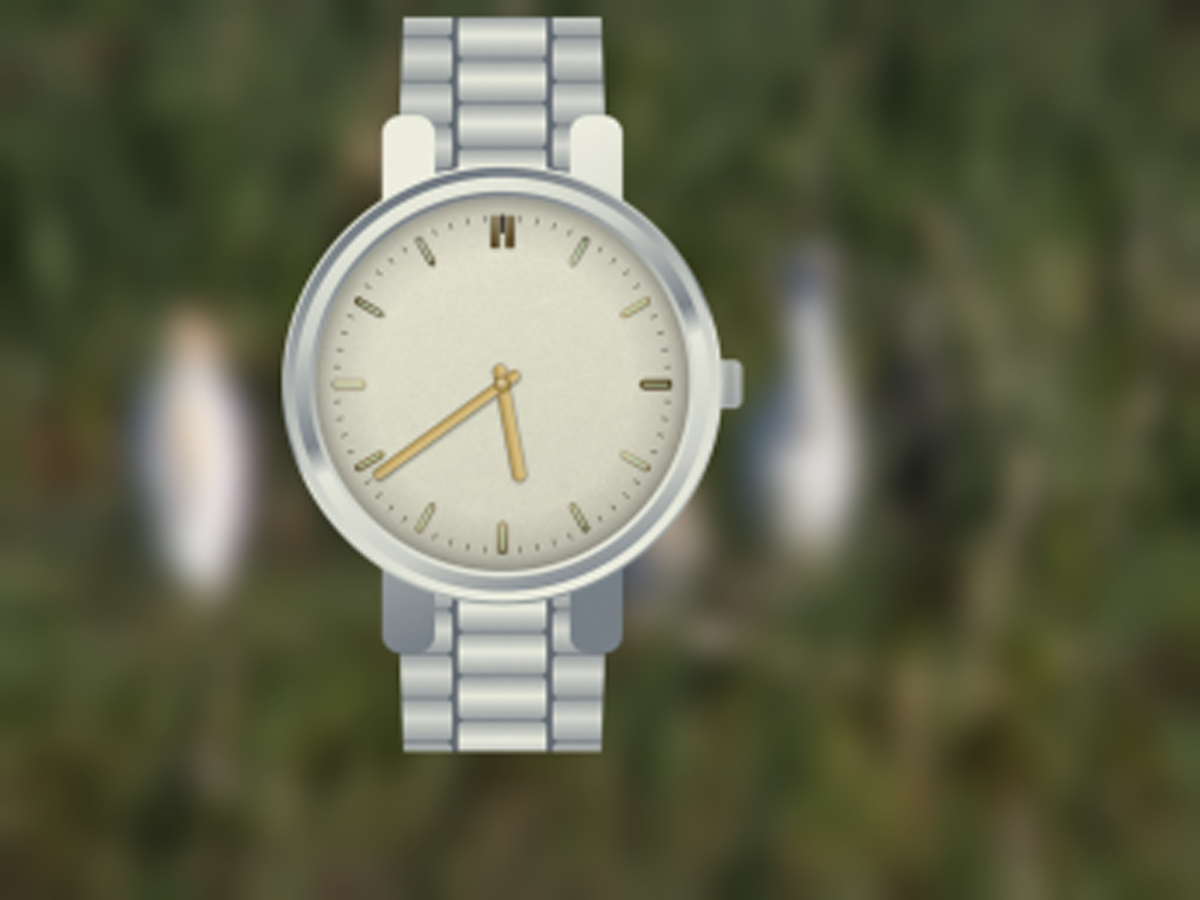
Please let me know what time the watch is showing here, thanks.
5:39
